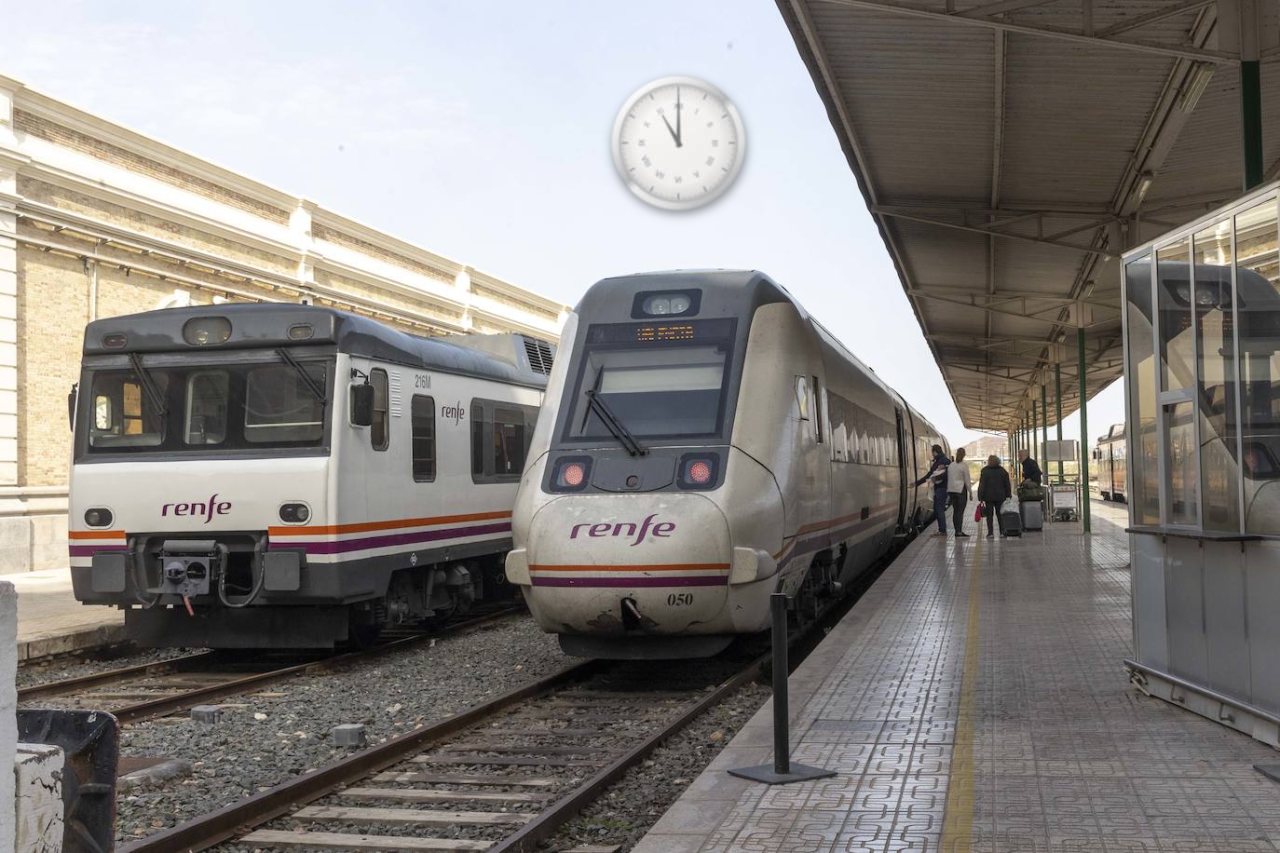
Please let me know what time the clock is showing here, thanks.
11:00
